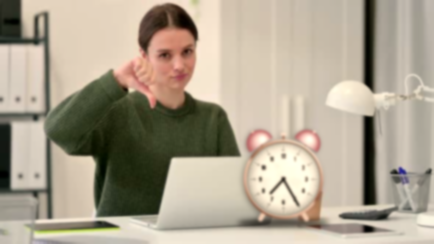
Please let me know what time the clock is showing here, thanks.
7:25
